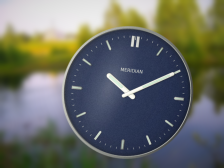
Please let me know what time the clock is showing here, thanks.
10:10
